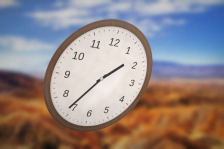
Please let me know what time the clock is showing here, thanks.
1:36
